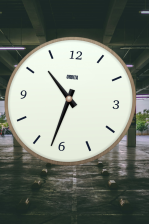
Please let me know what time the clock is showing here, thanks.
10:32
